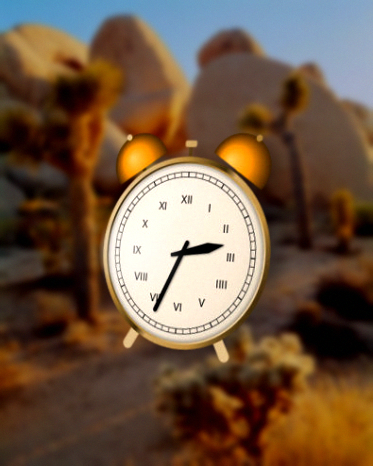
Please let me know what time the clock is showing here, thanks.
2:34
